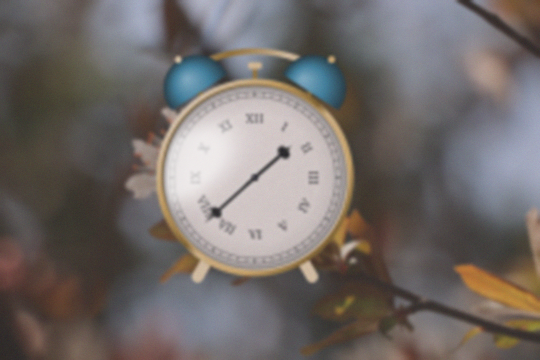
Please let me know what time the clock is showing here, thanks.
1:38
